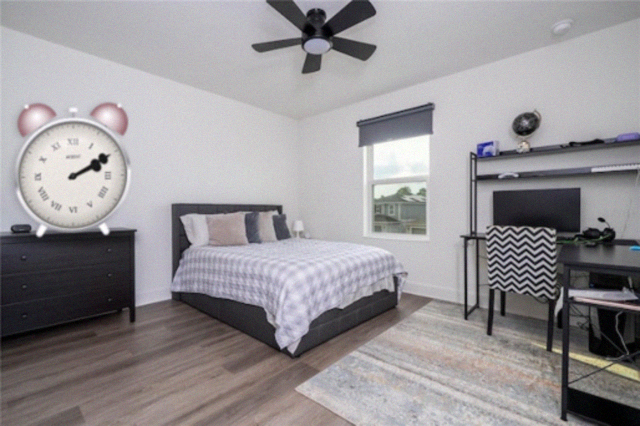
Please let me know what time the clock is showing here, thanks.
2:10
